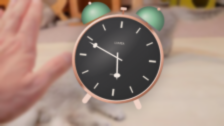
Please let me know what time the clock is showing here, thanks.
5:49
